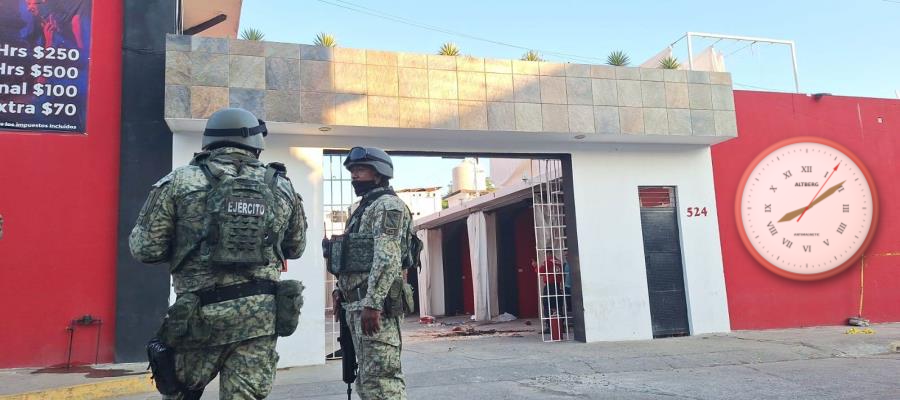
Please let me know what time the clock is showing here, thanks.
8:09:06
